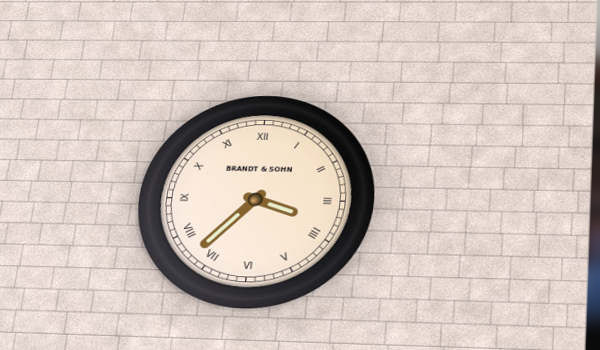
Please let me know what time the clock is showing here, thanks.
3:37
